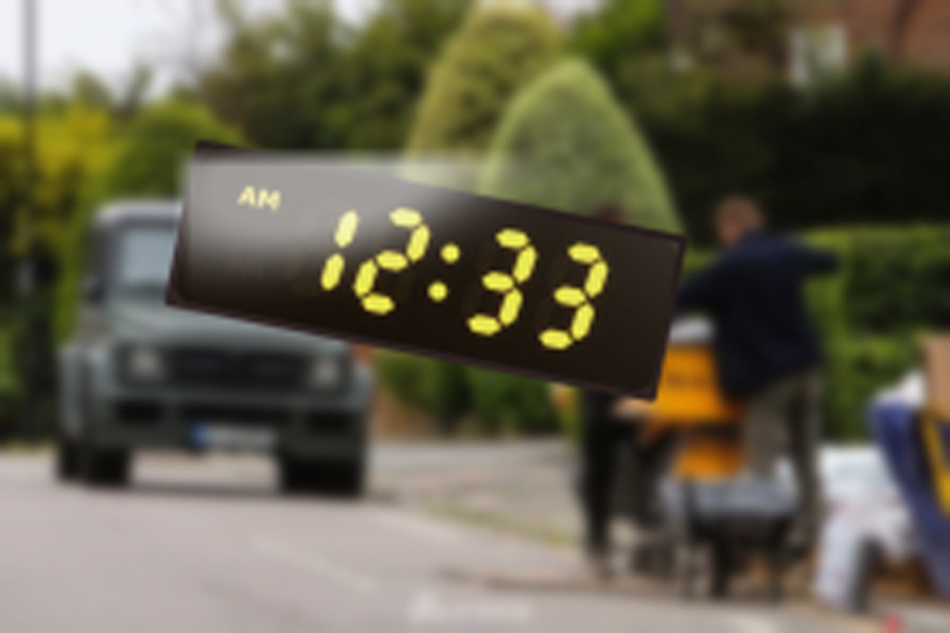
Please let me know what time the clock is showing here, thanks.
12:33
